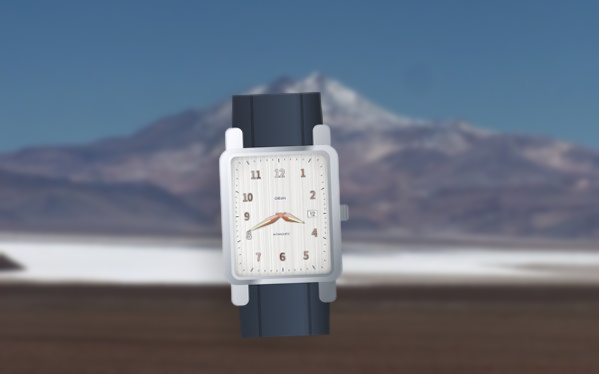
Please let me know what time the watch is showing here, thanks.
3:41
